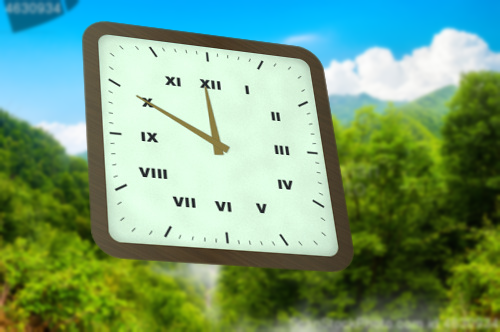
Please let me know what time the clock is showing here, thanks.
11:50
